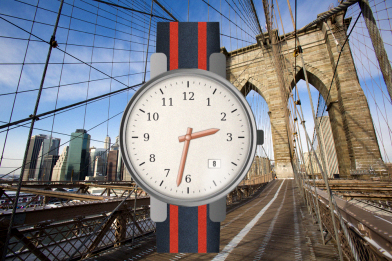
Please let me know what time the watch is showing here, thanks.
2:32
